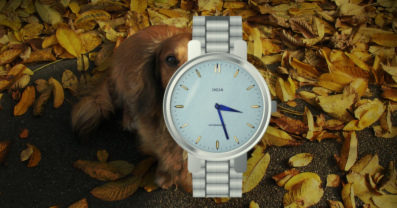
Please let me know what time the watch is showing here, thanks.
3:27
